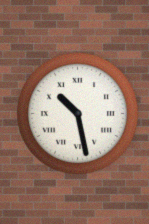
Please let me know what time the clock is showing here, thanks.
10:28
